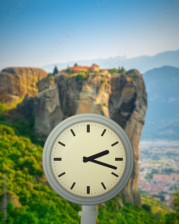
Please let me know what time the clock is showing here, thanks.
2:18
